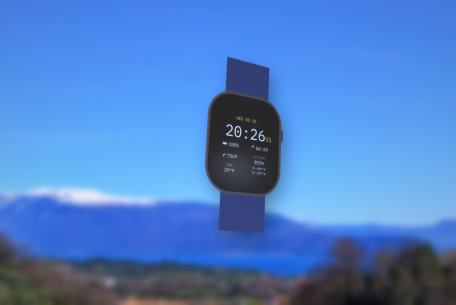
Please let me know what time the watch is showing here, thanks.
20:26
